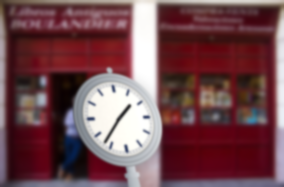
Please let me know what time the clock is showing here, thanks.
1:37
